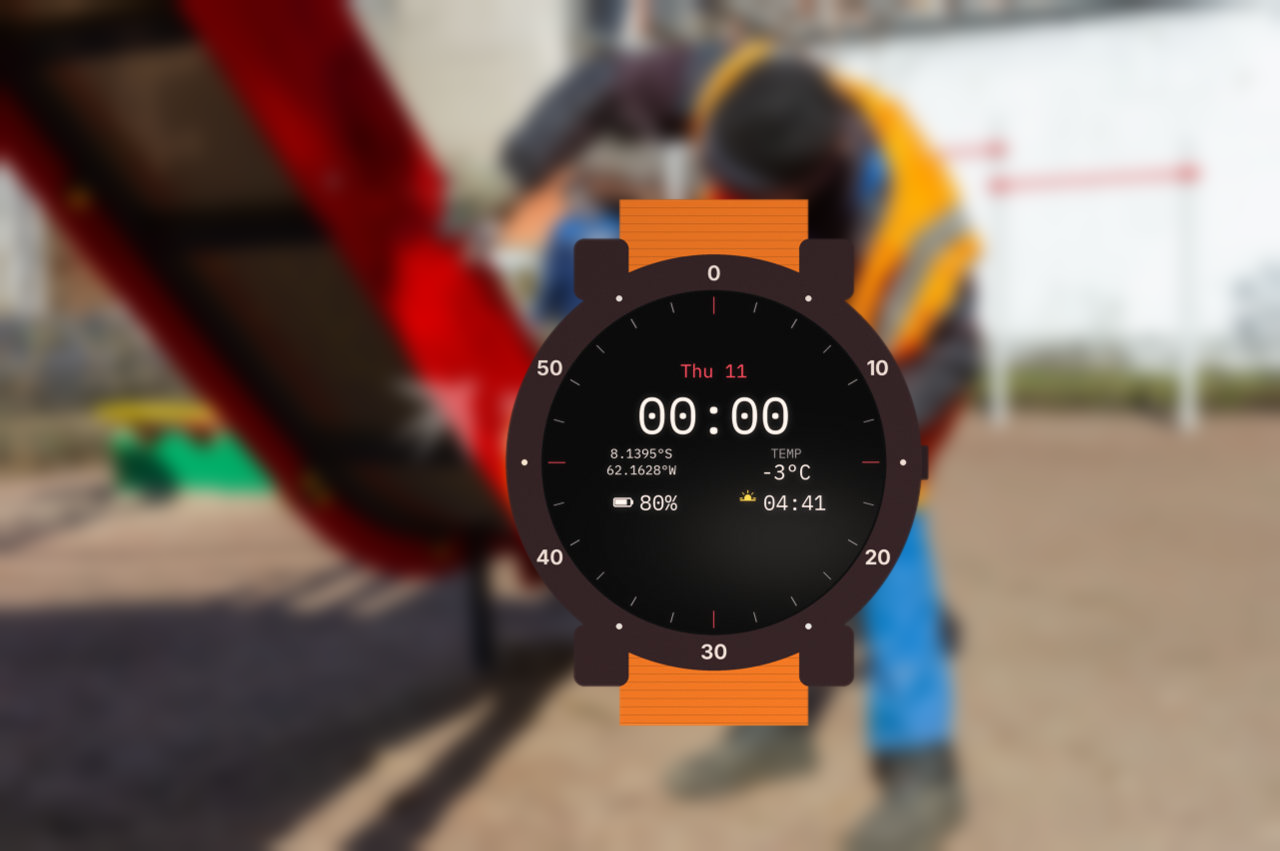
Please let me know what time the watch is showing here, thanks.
0:00
